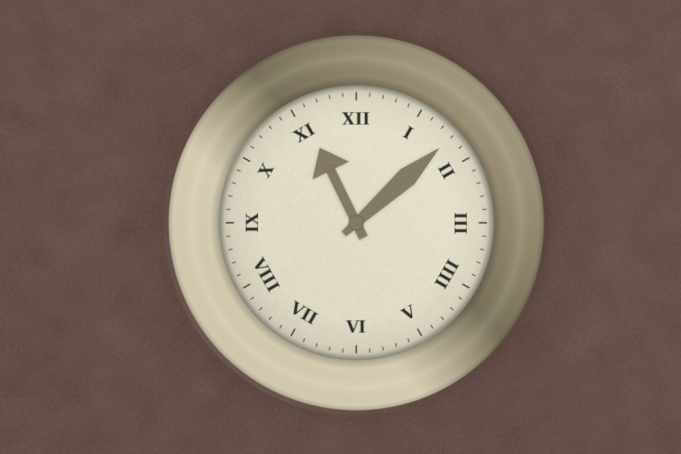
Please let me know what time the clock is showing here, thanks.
11:08
